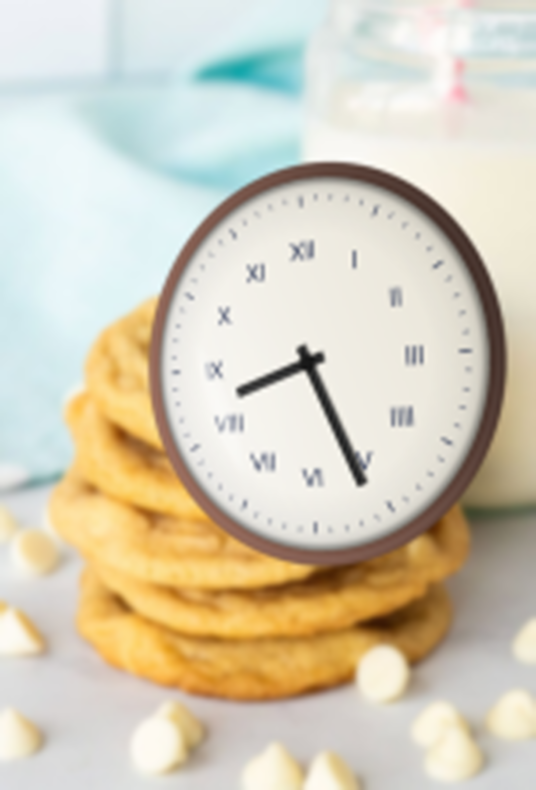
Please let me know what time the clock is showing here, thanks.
8:26
